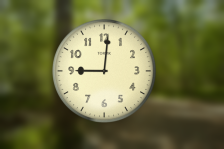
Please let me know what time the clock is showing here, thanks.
9:01
